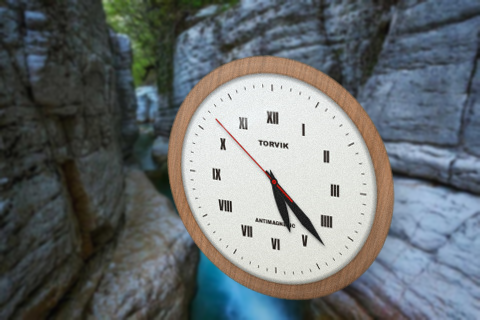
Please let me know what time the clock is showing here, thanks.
5:22:52
